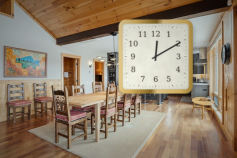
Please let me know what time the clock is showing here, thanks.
12:10
